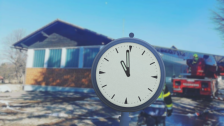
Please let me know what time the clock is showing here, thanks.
10:59
